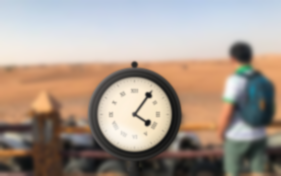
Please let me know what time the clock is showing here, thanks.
4:06
